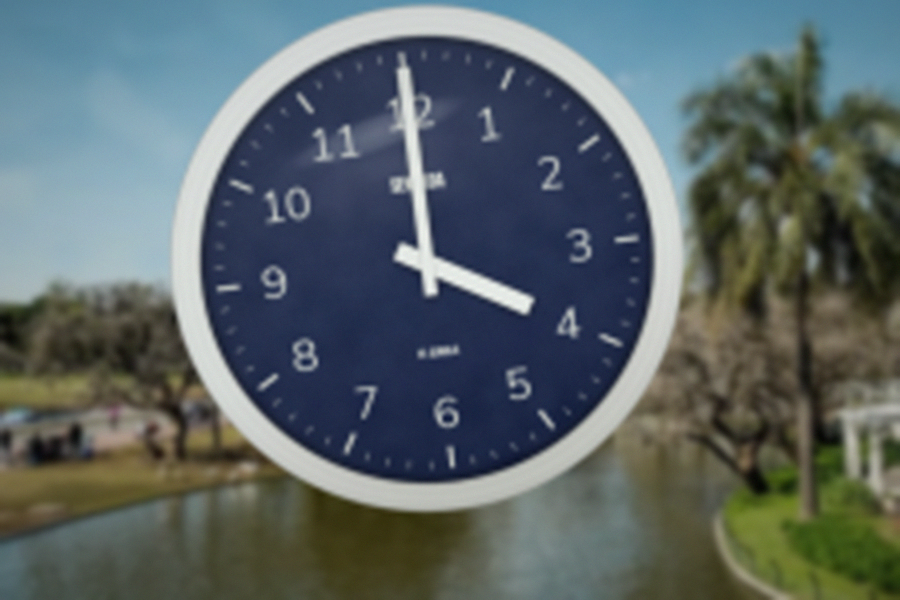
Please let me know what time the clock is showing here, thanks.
4:00
